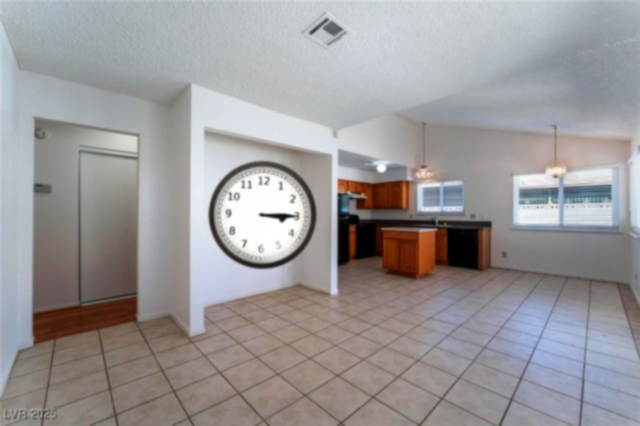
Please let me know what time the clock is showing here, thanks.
3:15
